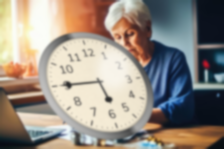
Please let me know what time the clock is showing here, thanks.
5:45
